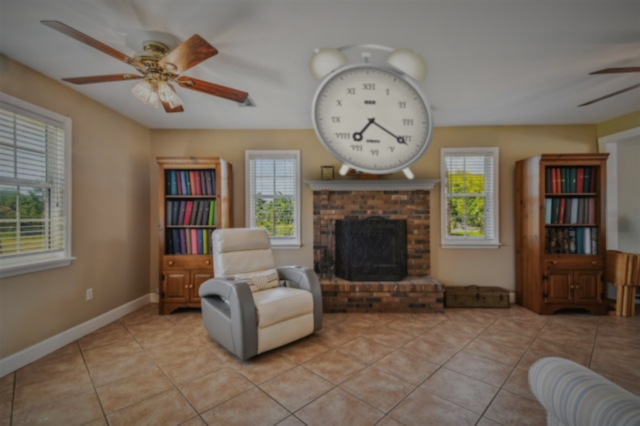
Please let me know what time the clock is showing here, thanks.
7:21
